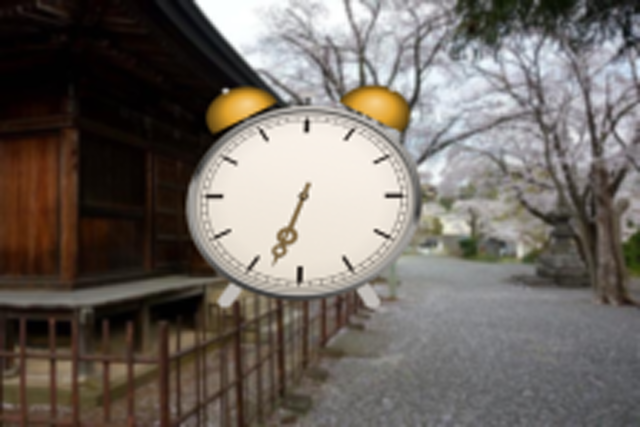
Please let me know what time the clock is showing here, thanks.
6:33
